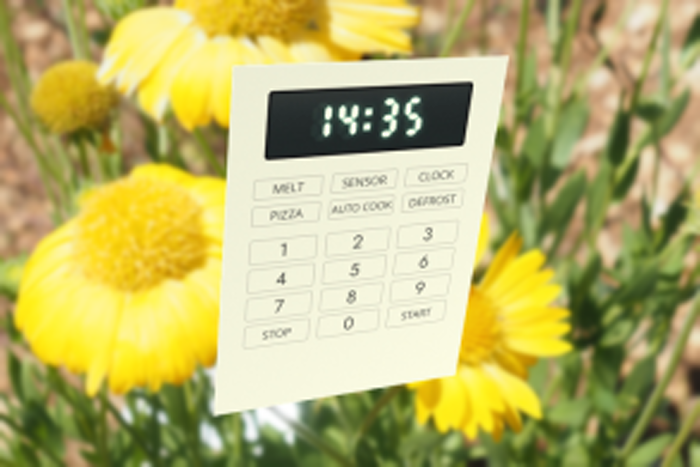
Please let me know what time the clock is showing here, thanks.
14:35
